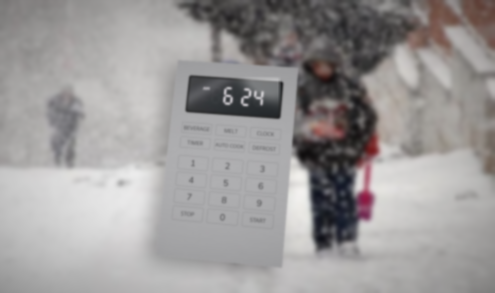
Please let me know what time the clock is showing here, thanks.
6:24
